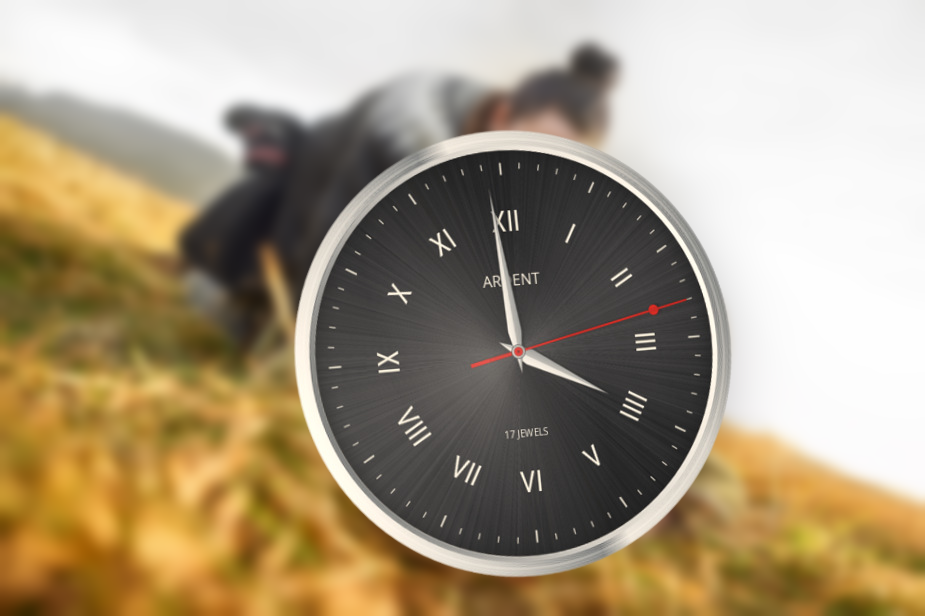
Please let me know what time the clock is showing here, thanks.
3:59:13
